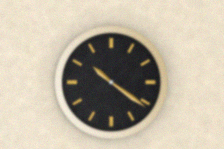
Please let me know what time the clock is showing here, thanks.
10:21
